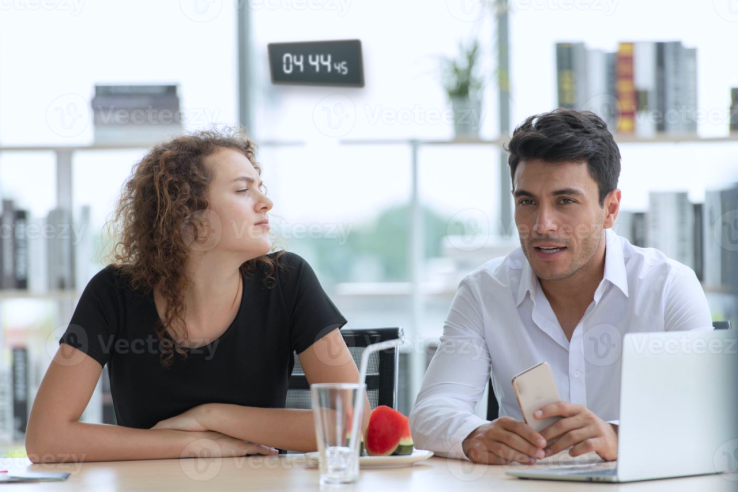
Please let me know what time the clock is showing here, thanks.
4:44
